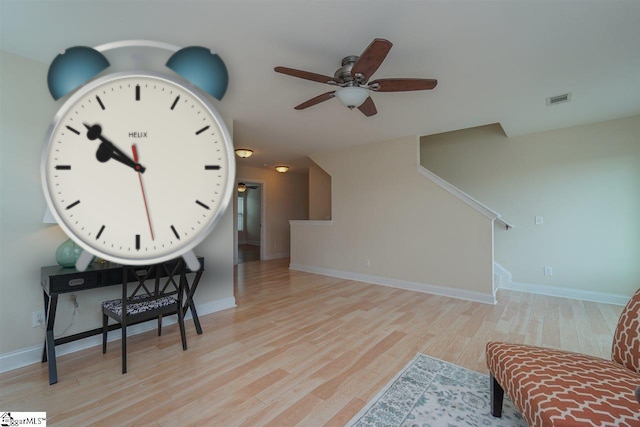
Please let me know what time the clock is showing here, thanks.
9:51:28
